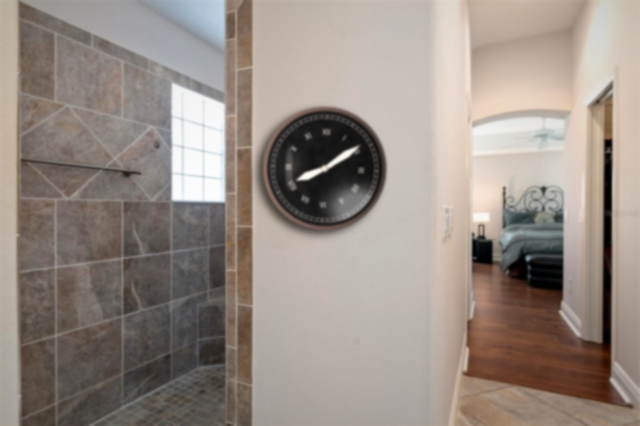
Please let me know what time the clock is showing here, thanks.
8:09
